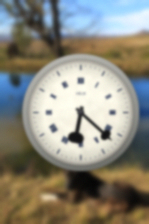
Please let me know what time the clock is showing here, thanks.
6:22
